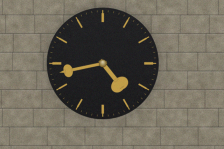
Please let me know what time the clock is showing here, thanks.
4:43
